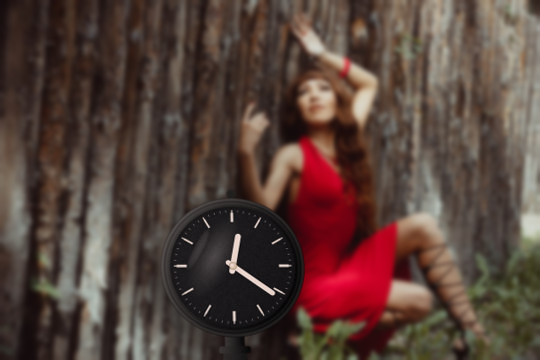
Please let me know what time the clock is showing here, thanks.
12:21
